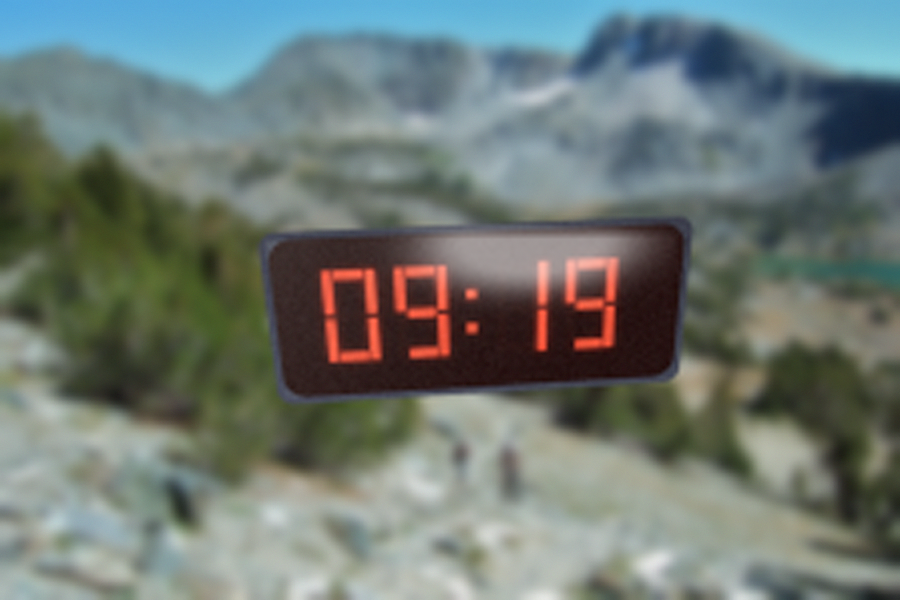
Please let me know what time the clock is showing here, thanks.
9:19
